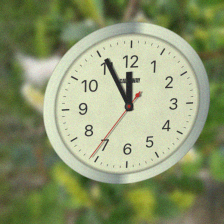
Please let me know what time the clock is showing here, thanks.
11:55:36
